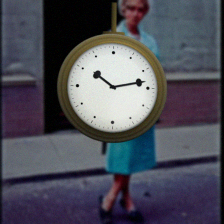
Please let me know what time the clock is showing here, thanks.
10:13
